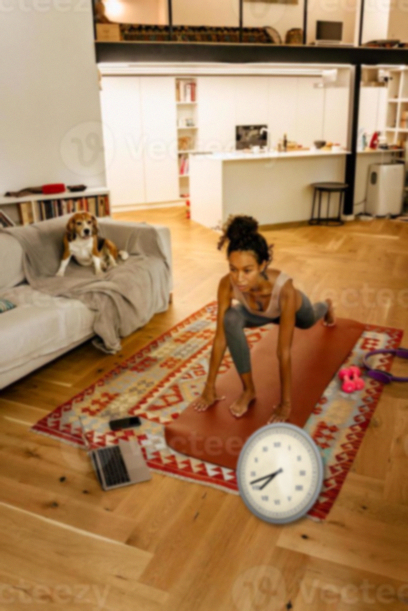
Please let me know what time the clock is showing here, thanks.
7:42
